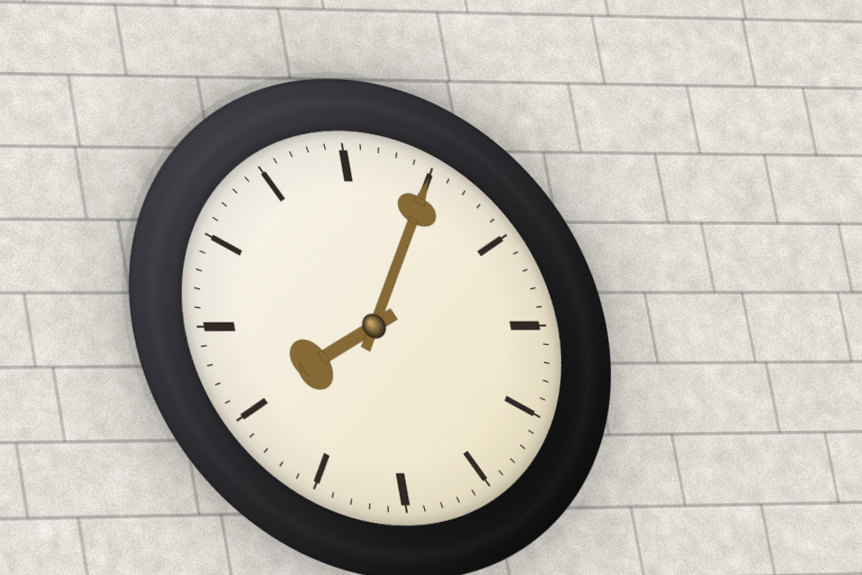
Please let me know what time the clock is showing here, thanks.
8:05
